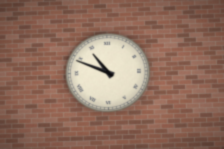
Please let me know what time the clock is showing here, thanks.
10:49
